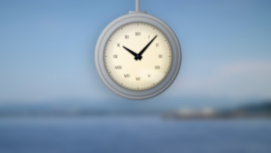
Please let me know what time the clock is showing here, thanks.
10:07
